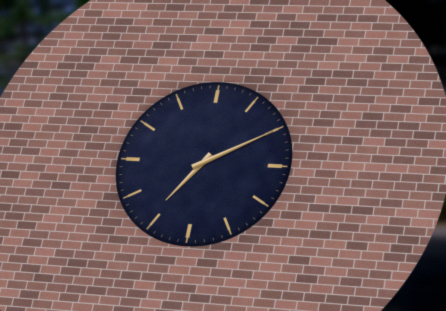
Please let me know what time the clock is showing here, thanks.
7:10
